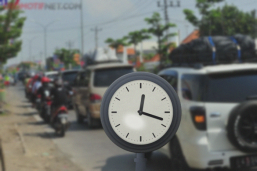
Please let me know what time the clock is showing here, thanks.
12:18
